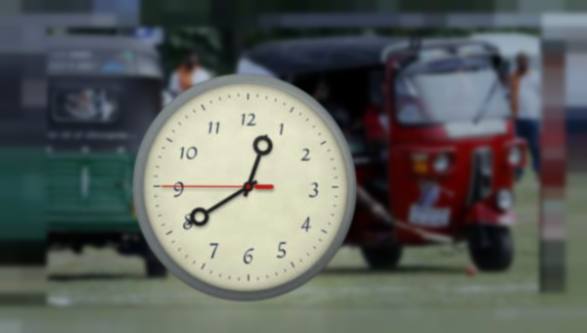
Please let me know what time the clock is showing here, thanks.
12:39:45
